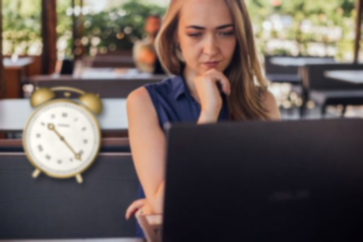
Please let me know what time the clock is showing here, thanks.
10:22
